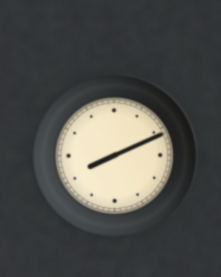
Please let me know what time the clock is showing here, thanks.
8:11
